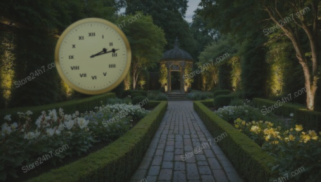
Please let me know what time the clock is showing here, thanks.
2:13
